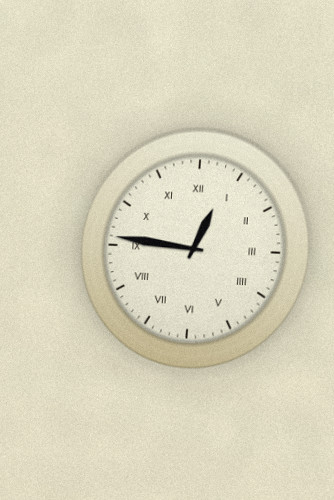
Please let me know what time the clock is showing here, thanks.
12:46
